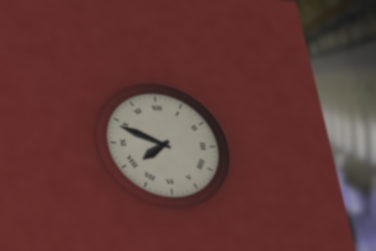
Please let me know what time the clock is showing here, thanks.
7:49
